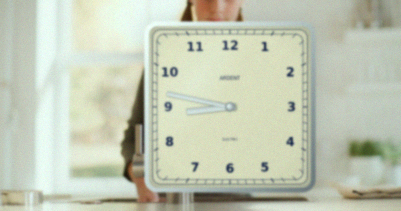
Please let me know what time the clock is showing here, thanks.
8:47
